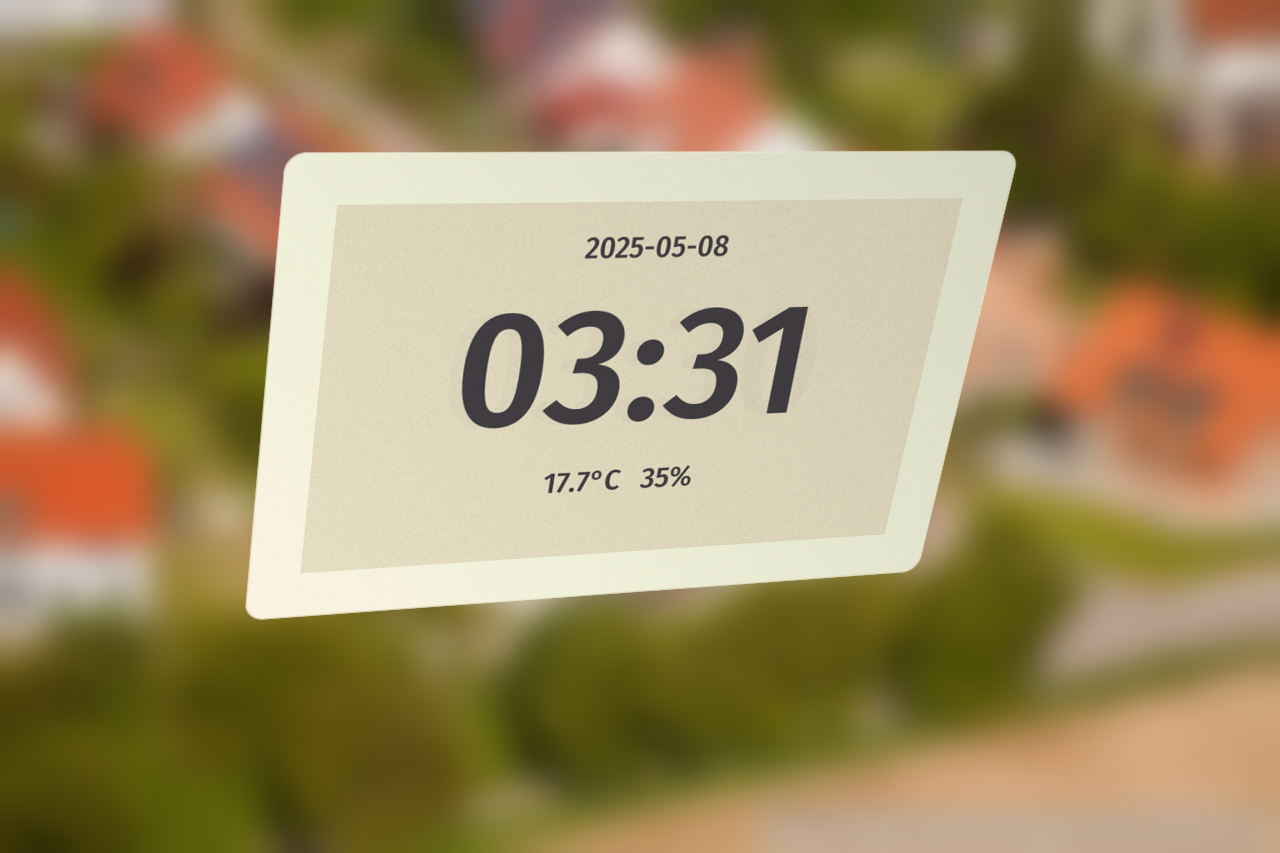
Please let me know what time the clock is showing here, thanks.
3:31
